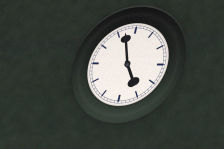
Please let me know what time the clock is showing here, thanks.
4:57
